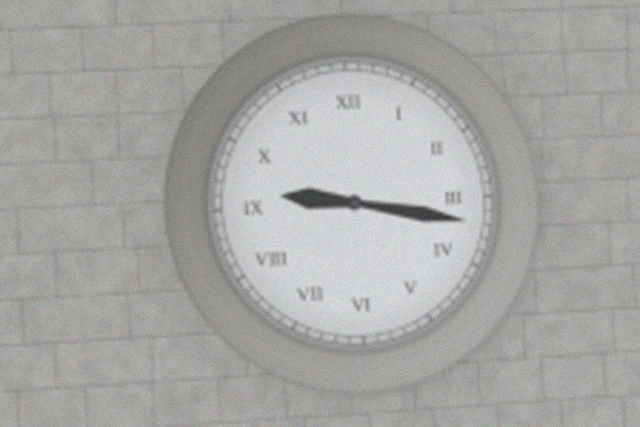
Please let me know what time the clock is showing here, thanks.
9:17
